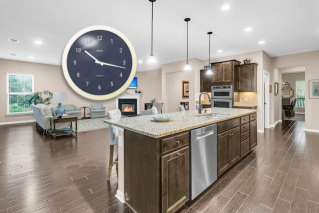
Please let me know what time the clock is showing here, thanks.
10:17
